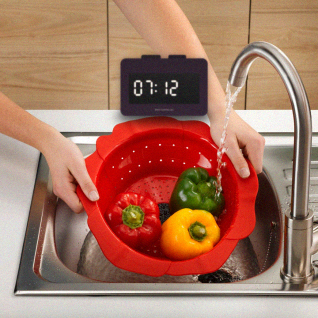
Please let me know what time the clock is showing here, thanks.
7:12
